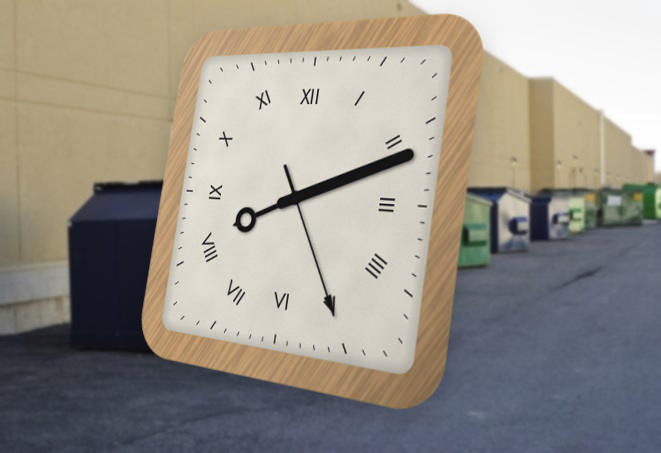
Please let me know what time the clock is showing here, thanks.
8:11:25
